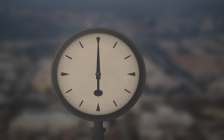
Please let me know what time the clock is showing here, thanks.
6:00
